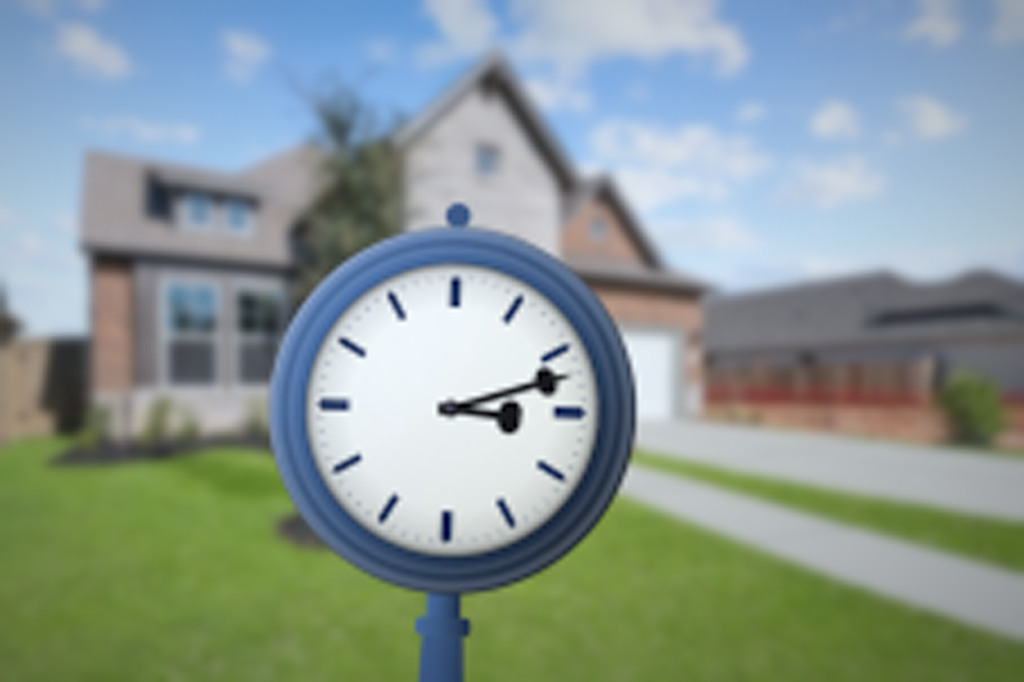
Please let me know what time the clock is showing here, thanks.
3:12
